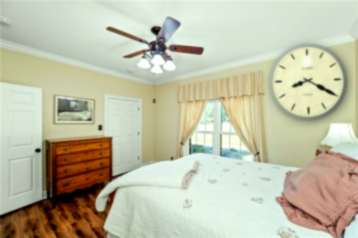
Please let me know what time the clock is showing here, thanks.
8:20
